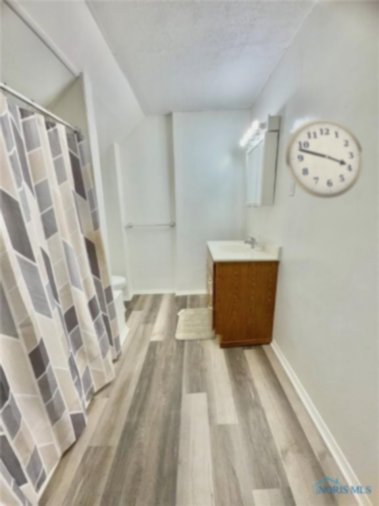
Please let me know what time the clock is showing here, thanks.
3:48
